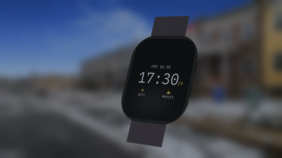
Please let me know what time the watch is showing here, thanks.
17:30
